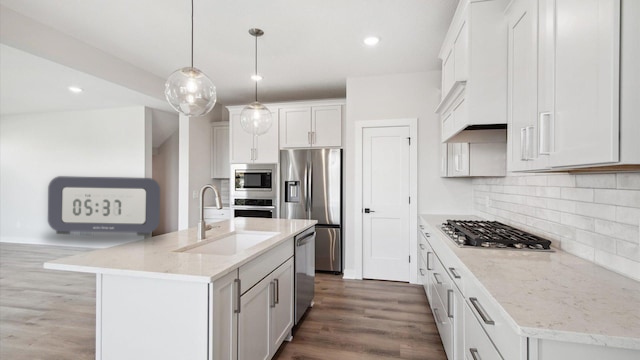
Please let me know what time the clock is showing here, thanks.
5:37
